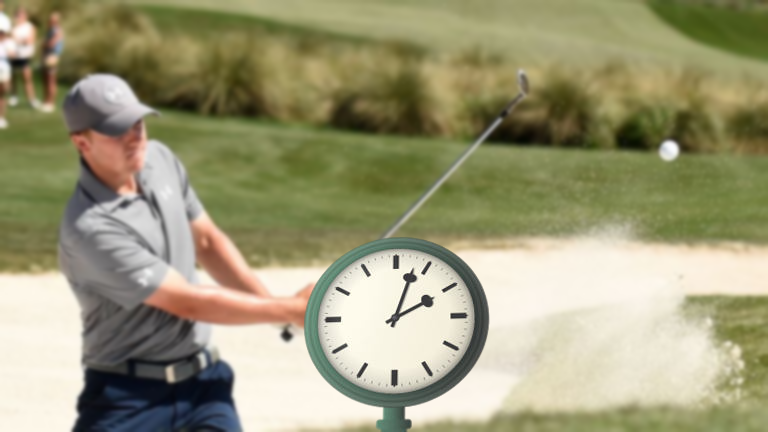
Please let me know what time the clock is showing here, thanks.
2:03
